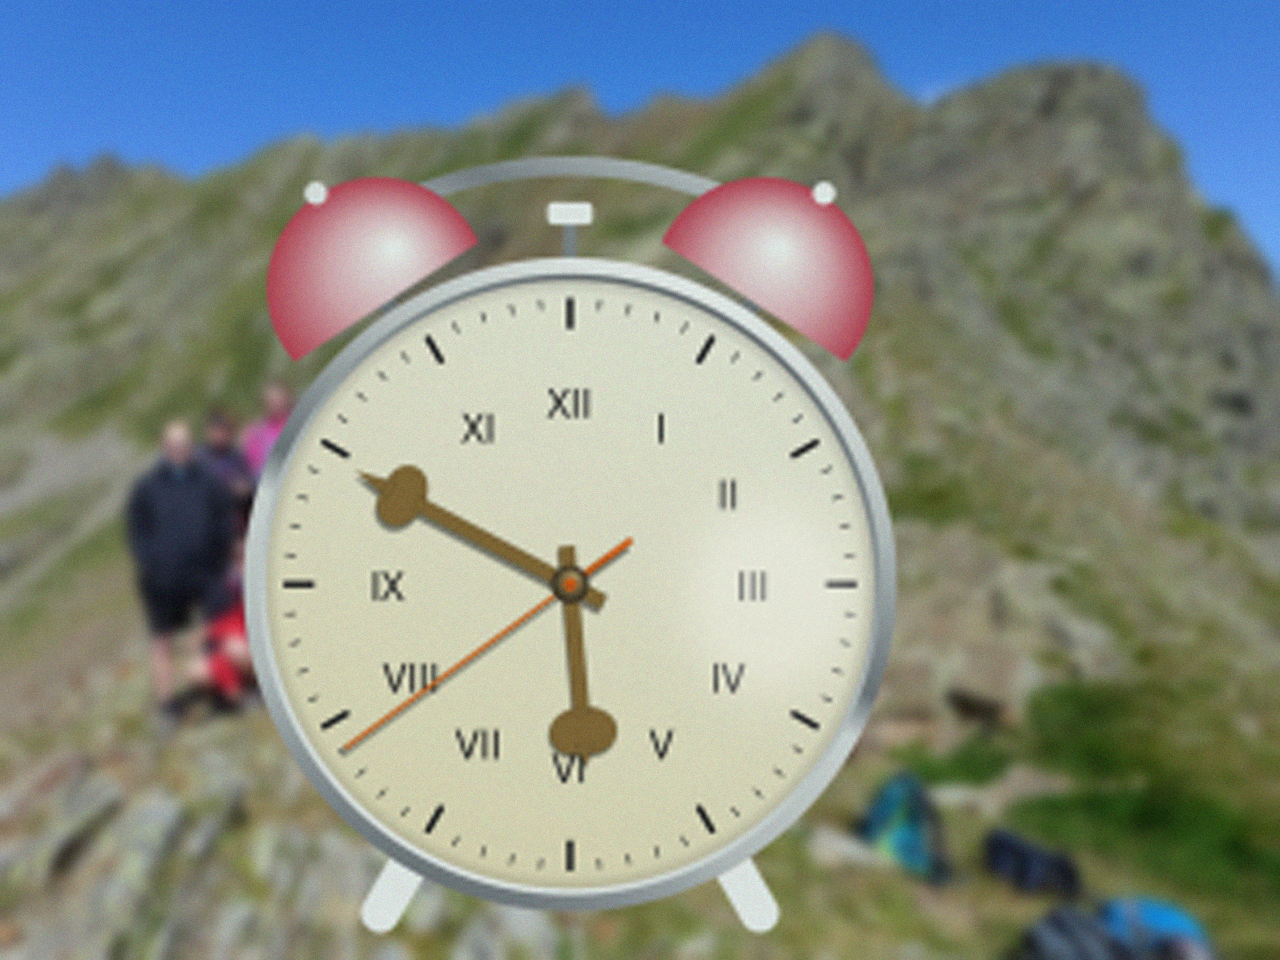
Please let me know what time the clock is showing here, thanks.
5:49:39
